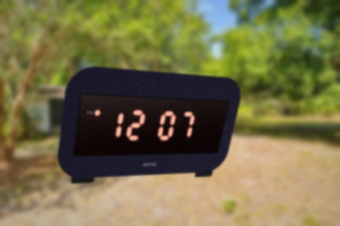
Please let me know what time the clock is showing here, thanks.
12:07
